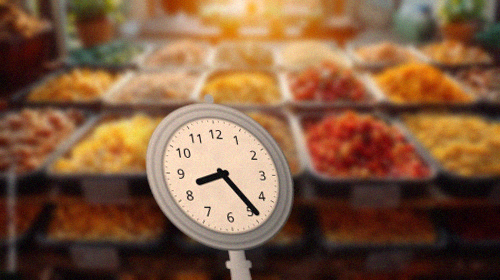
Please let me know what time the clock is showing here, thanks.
8:24
